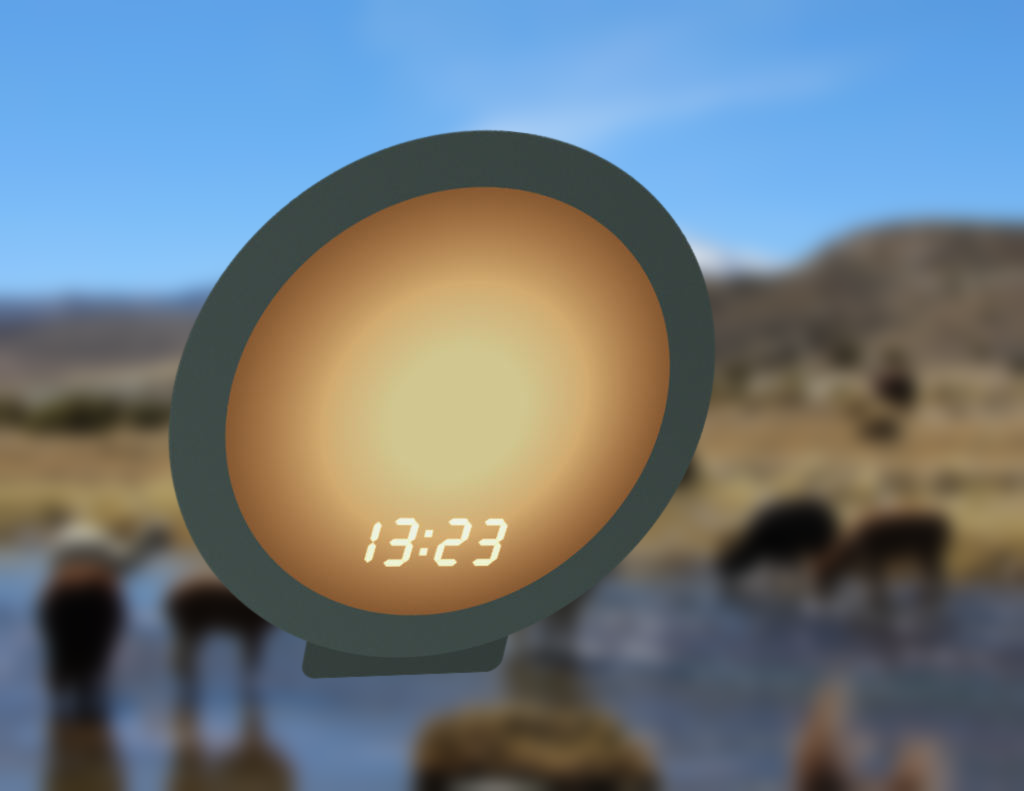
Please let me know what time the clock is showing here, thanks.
13:23
